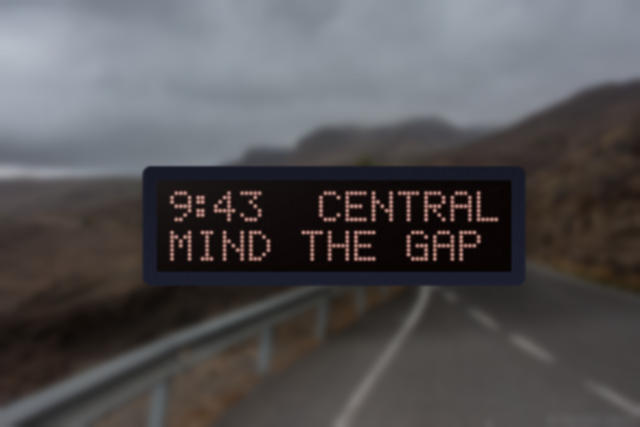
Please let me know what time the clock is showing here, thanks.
9:43
